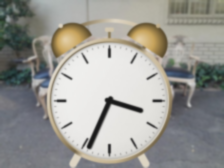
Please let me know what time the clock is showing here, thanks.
3:34
